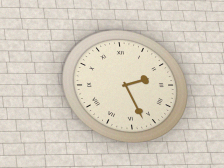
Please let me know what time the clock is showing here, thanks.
2:27
